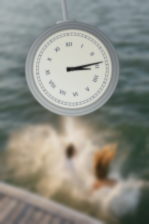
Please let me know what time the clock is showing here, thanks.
3:14
